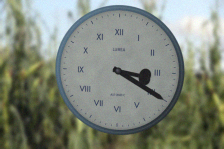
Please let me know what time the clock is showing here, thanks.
3:20
